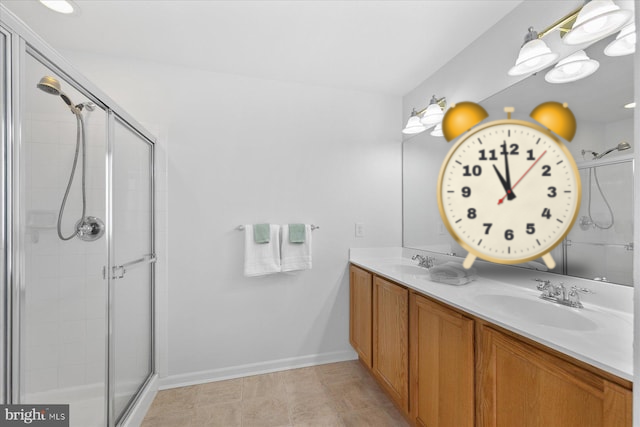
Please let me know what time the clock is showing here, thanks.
10:59:07
